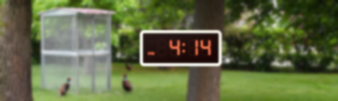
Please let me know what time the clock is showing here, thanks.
4:14
